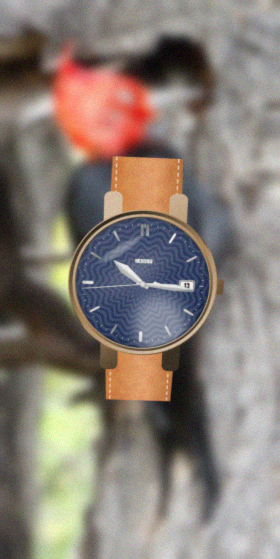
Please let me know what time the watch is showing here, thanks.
10:15:44
